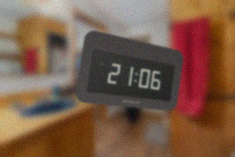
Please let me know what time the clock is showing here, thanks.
21:06
